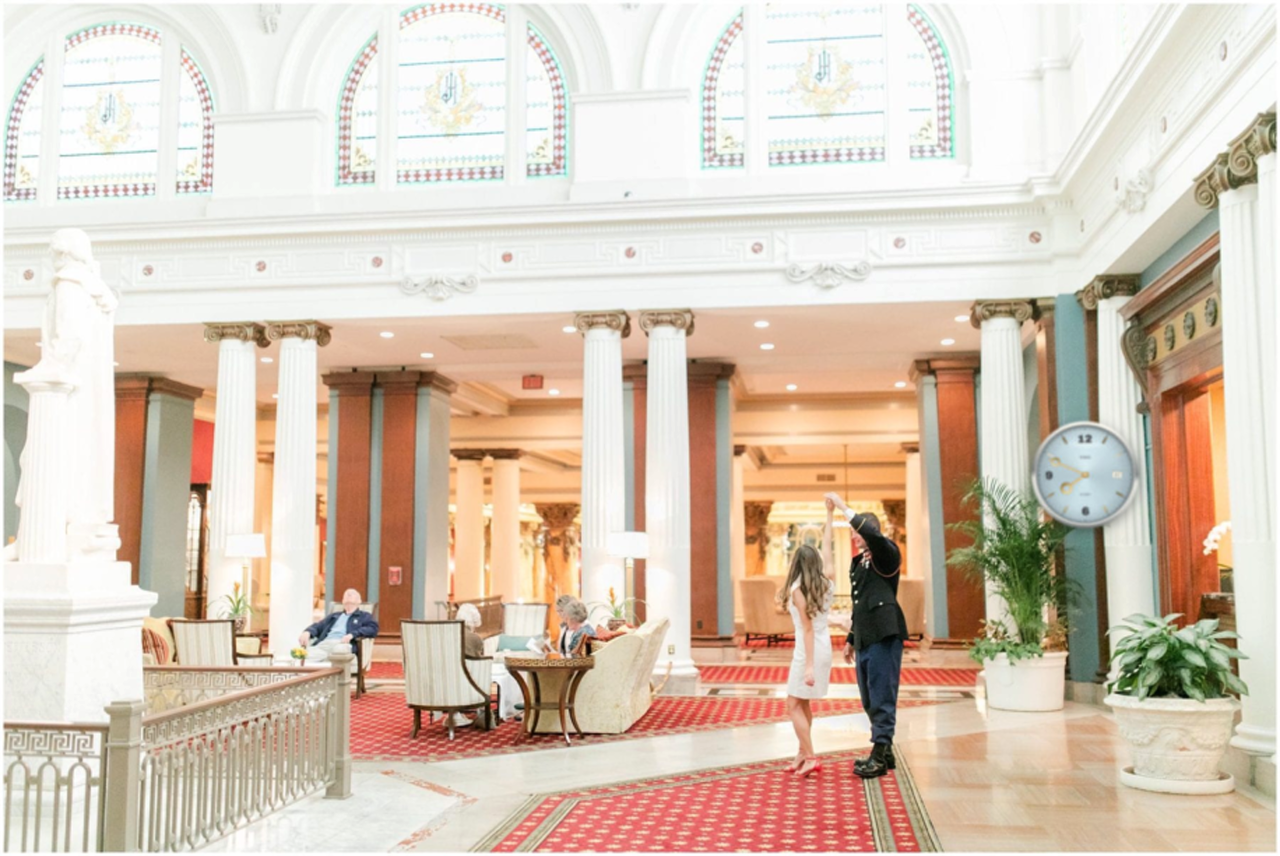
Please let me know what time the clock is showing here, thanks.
7:49
